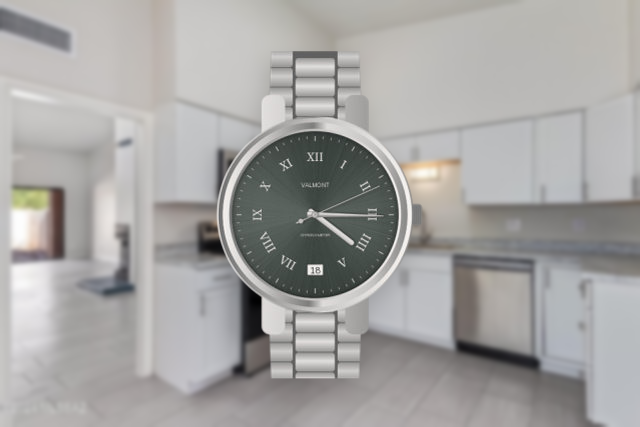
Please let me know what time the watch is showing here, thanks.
4:15:11
